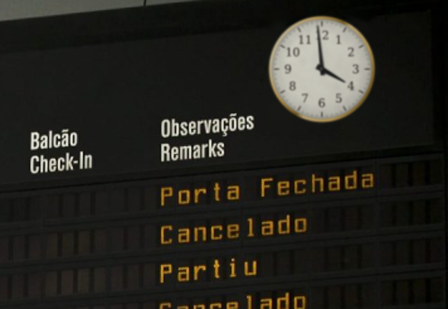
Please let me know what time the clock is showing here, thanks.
3:59
